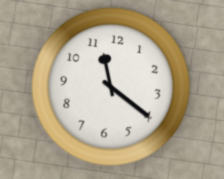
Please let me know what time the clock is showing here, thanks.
11:20
